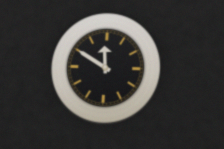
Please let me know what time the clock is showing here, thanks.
11:50
